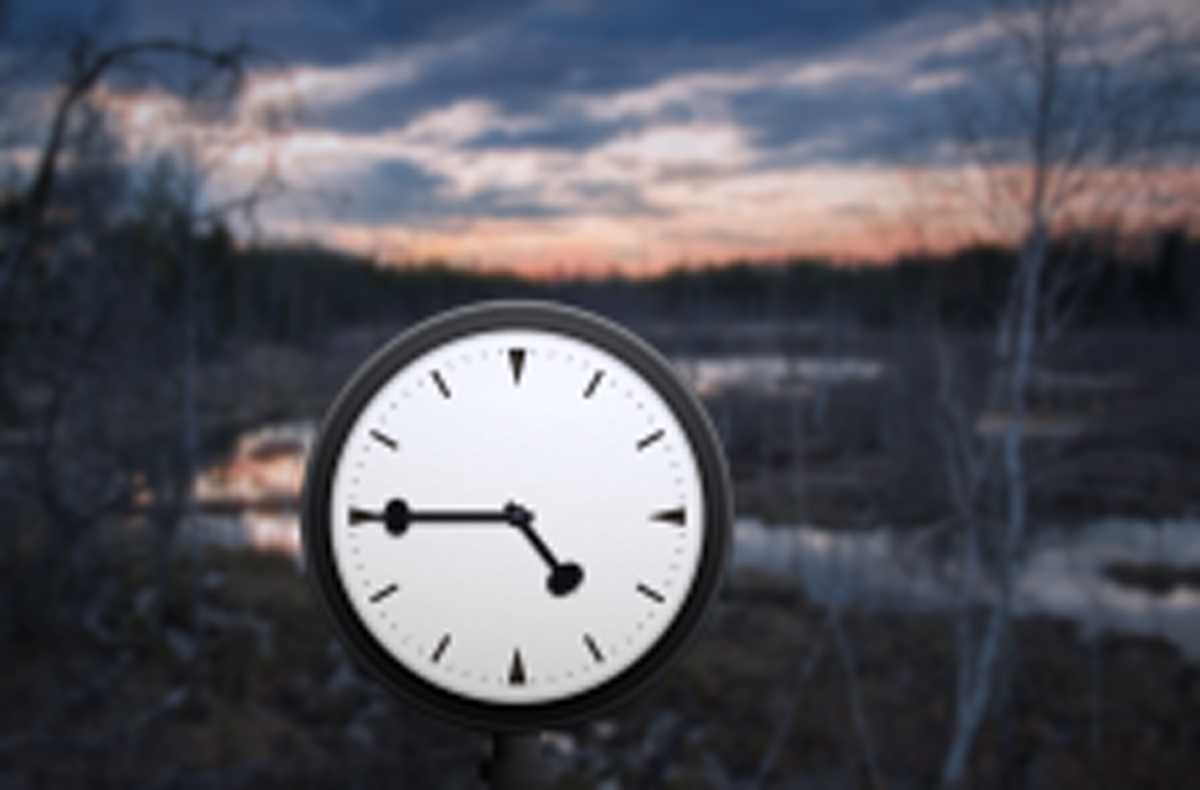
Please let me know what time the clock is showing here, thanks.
4:45
